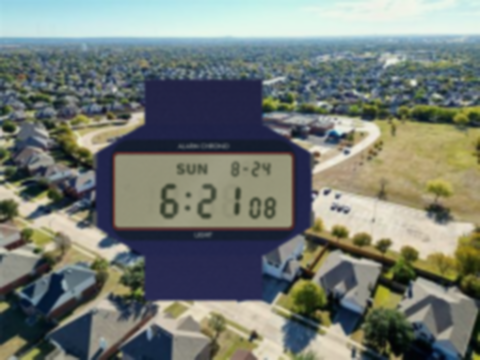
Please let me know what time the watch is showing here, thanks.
6:21:08
